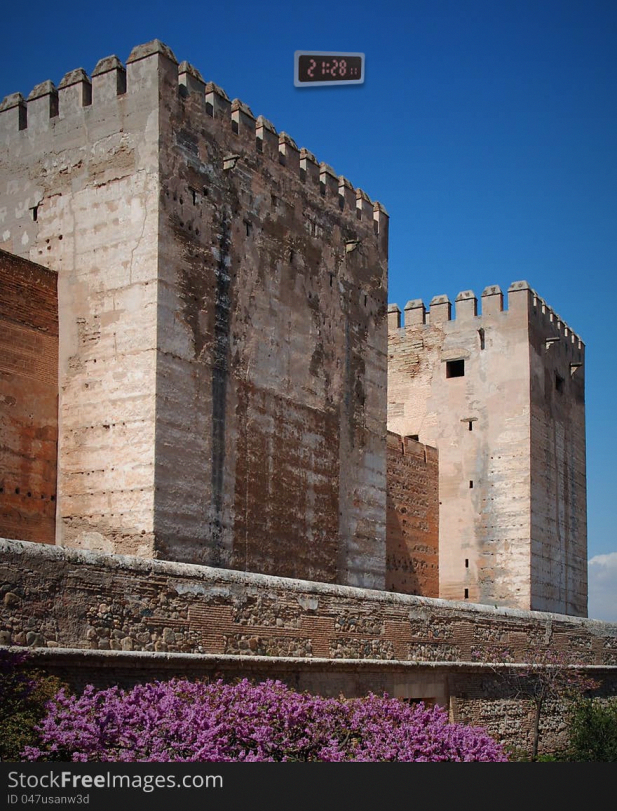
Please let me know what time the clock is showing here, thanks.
21:28:11
